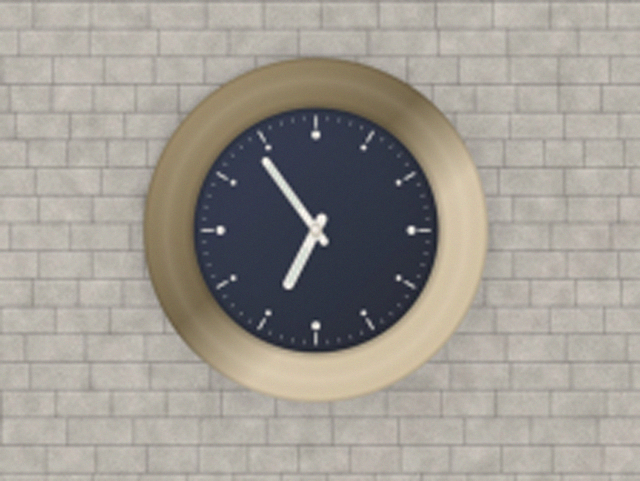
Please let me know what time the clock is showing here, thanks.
6:54
